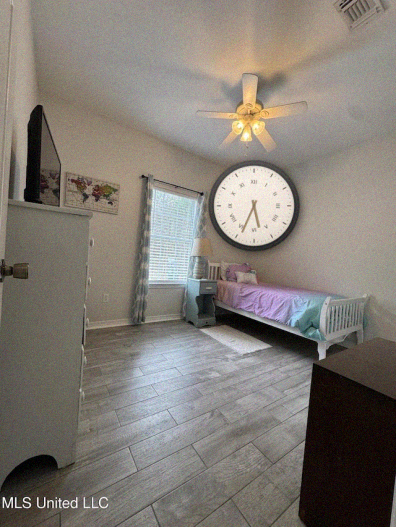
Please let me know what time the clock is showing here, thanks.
5:34
